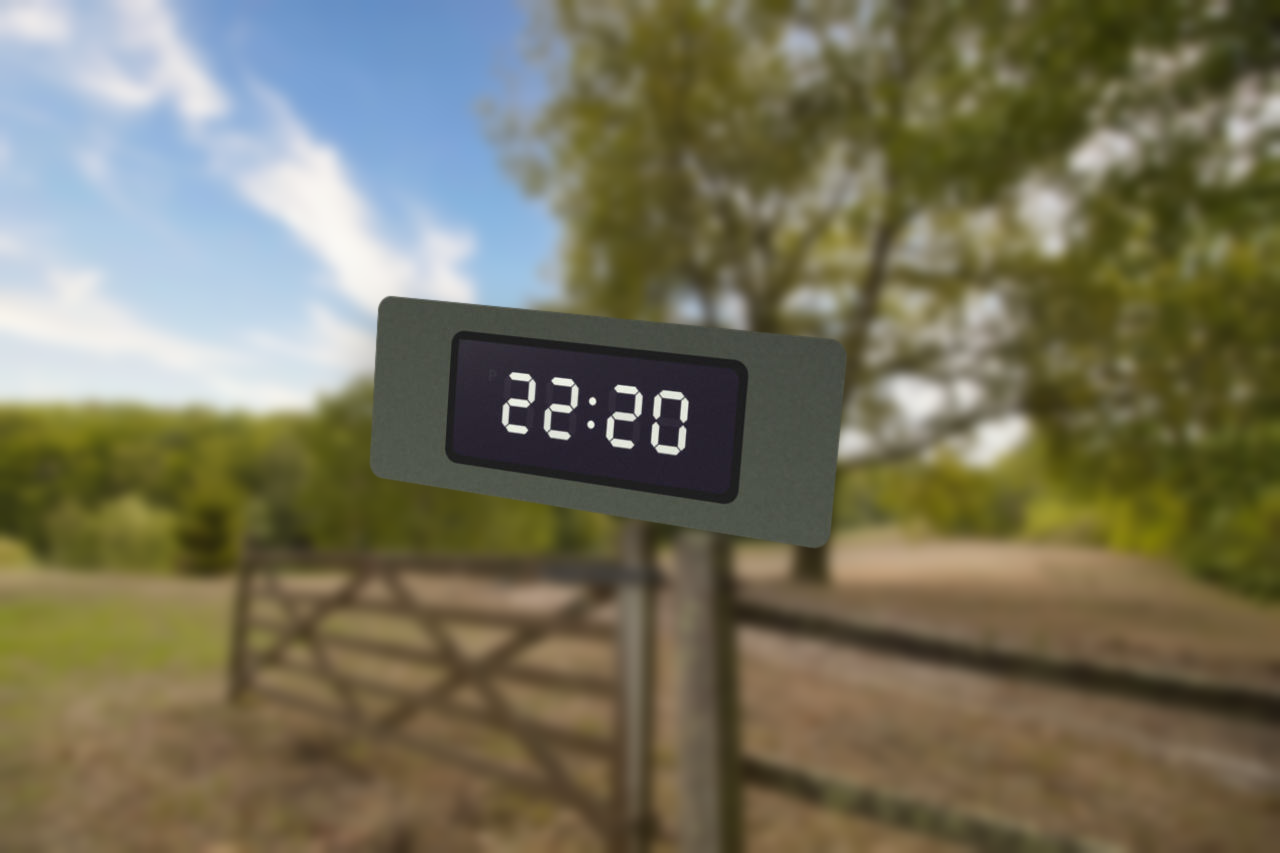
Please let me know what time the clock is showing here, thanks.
22:20
